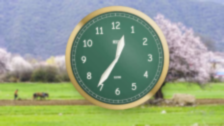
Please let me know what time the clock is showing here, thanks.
12:36
